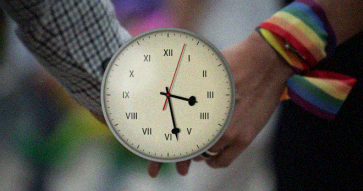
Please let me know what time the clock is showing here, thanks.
3:28:03
